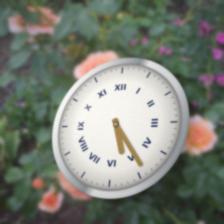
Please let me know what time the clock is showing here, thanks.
5:24
